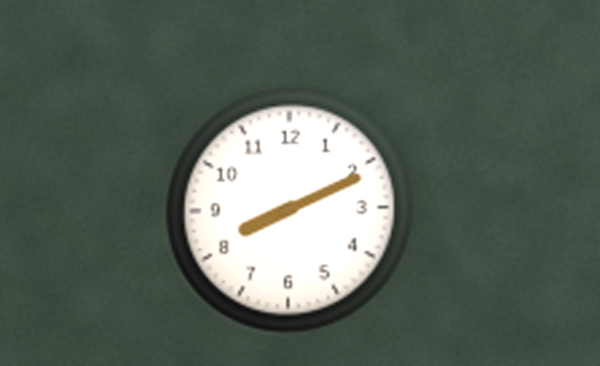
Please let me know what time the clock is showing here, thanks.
8:11
